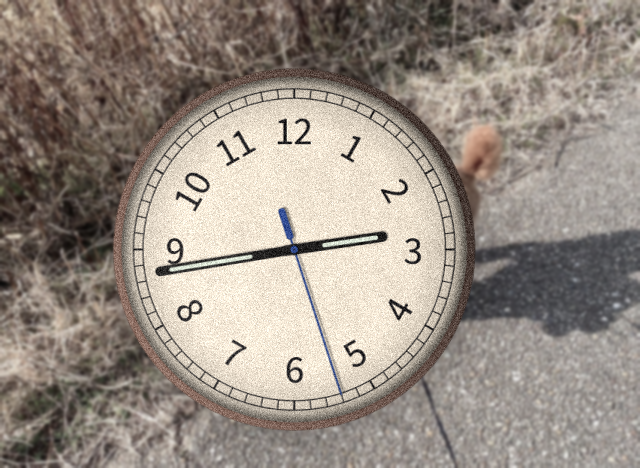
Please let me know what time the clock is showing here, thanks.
2:43:27
